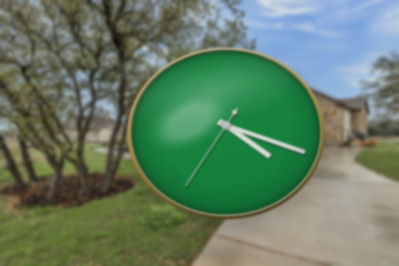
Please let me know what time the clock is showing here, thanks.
4:18:35
